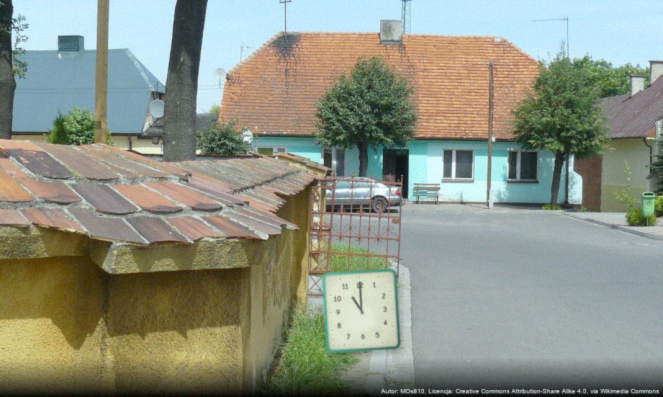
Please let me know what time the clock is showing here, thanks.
11:00
